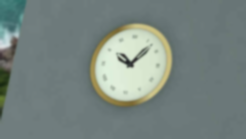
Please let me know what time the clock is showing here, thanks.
10:07
